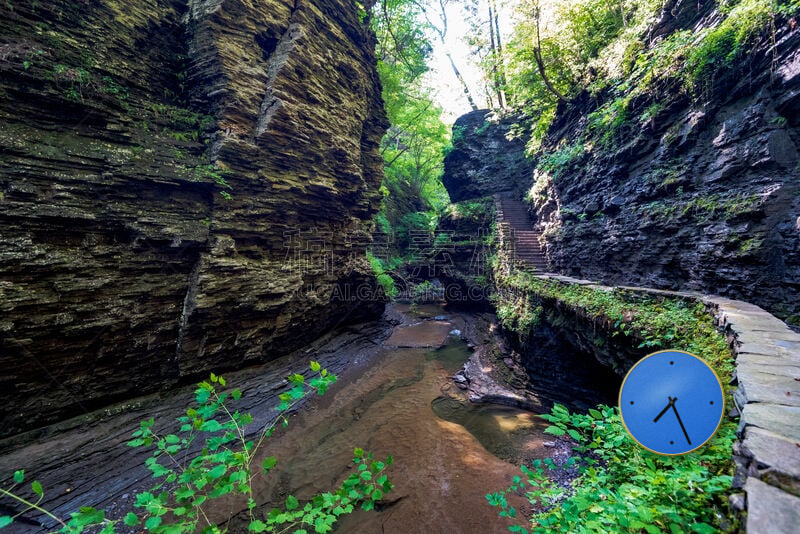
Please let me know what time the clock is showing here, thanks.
7:26
